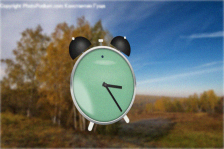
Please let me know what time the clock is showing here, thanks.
3:25
